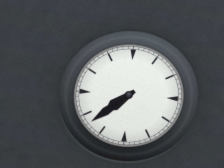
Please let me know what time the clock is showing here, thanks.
7:38
